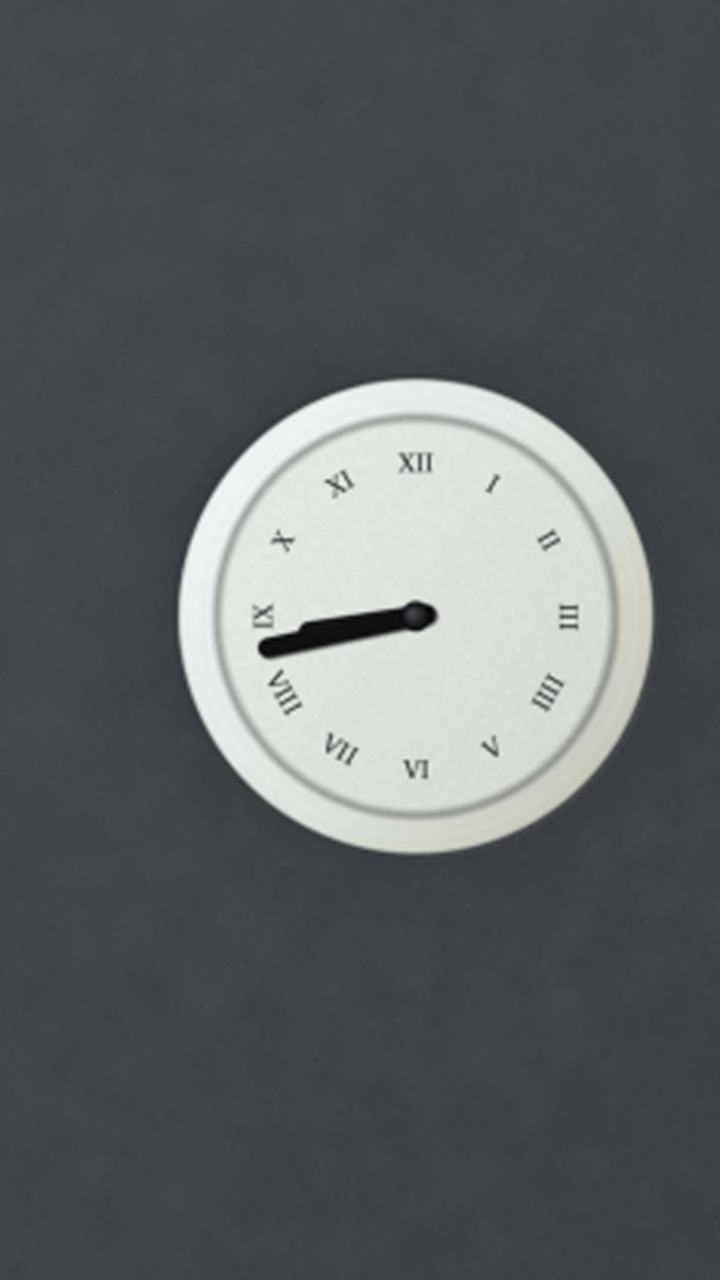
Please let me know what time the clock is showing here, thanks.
8:43
